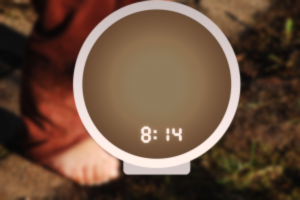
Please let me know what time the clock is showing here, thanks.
8:14
